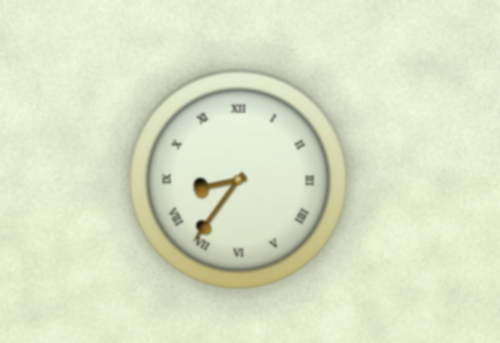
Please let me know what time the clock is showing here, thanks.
8:36
